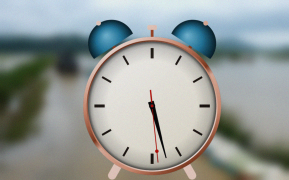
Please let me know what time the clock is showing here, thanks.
5:27:29
